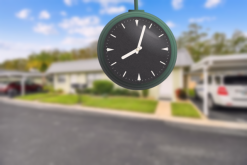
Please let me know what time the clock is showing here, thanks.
8:03
